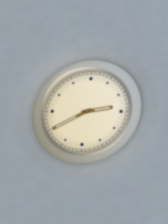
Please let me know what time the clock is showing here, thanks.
2:40
